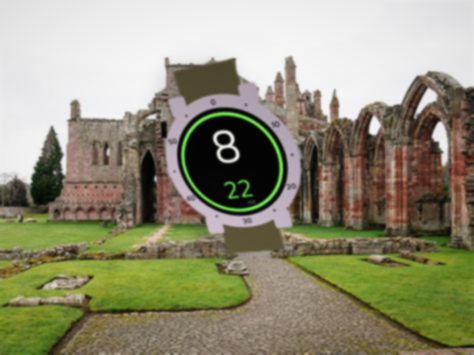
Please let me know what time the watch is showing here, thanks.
8:22
